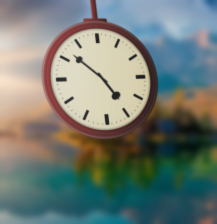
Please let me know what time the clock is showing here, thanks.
4:52
